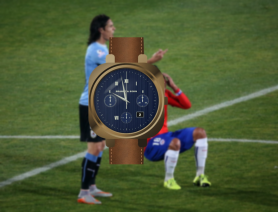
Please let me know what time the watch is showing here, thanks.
9:58
